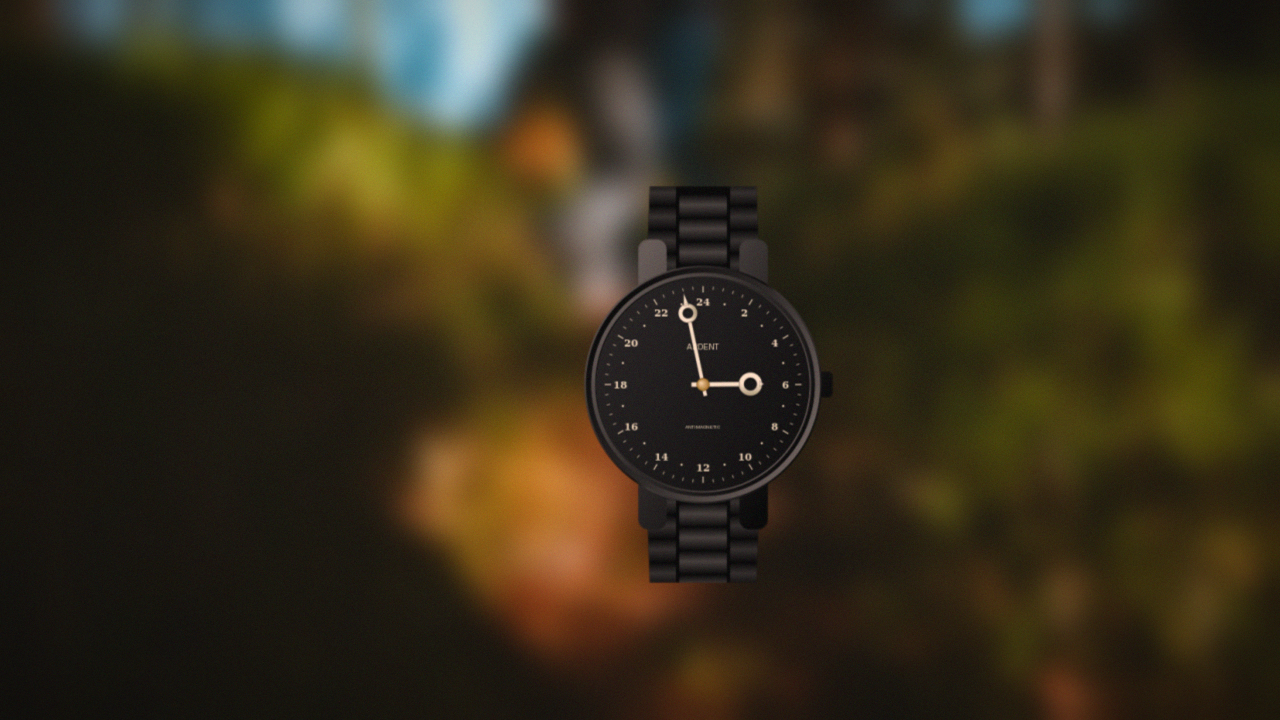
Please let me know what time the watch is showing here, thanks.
5:58
